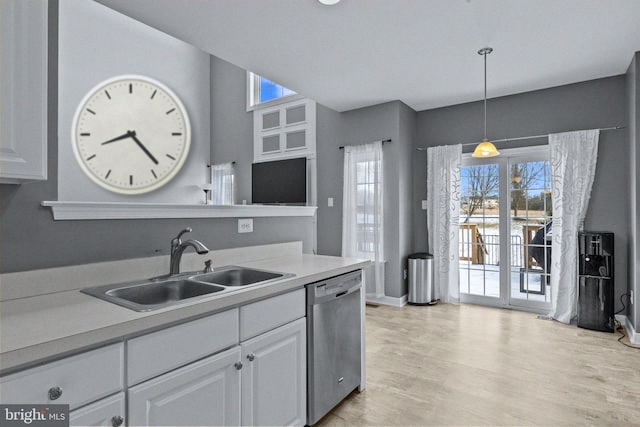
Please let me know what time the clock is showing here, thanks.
8:23
